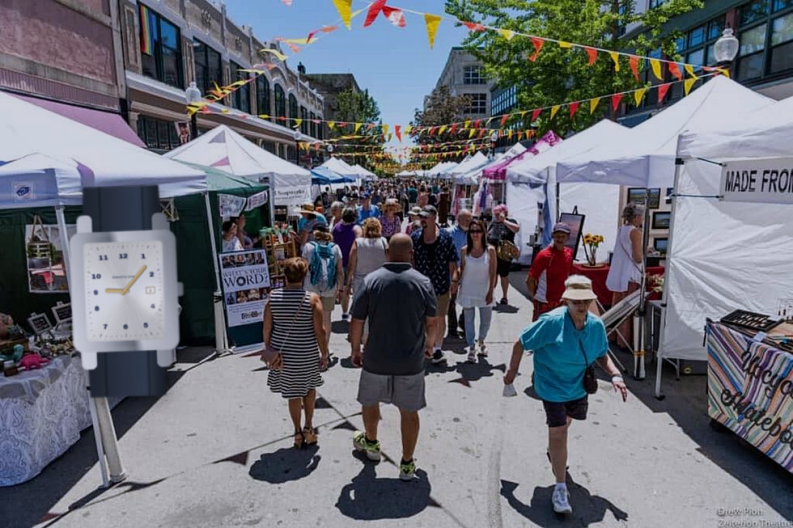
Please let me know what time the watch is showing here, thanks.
9:07
